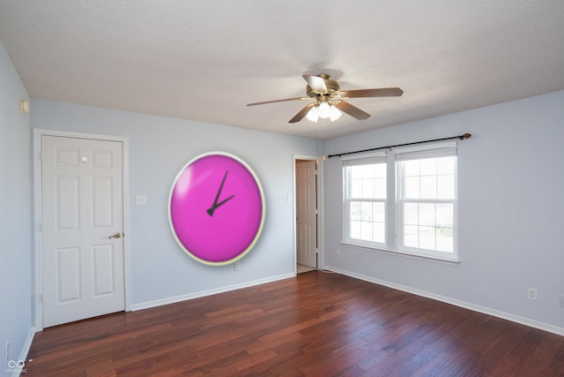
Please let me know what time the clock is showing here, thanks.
2:04
